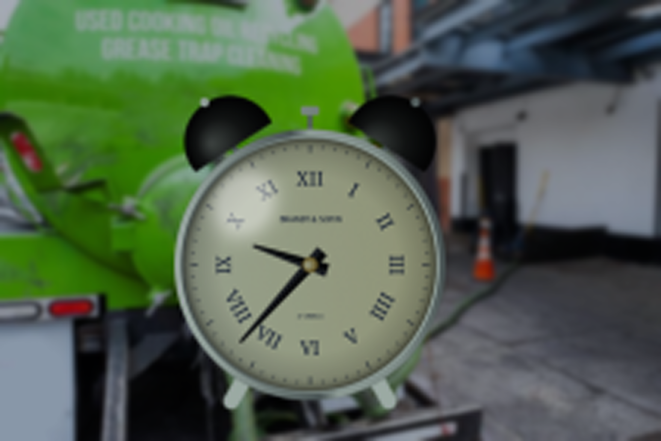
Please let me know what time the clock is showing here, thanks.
9:37
